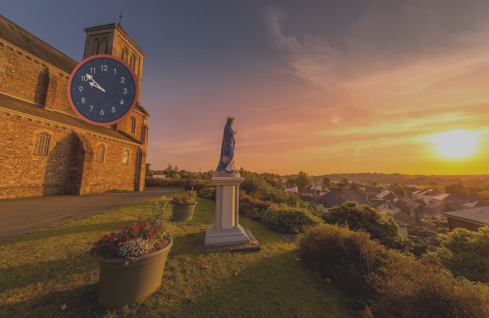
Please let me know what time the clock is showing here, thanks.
9:52
